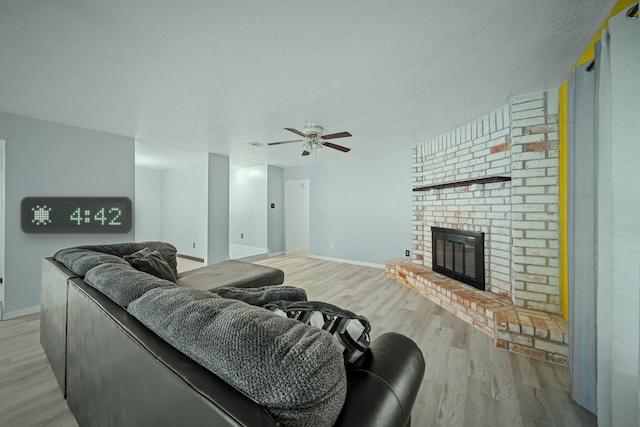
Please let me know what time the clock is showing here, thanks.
4:42
